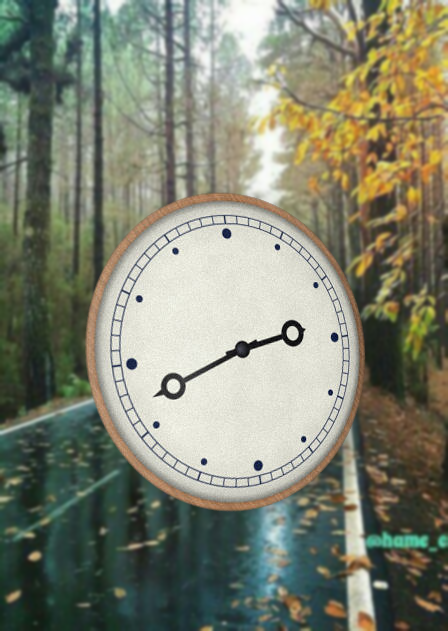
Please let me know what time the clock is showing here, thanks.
2:42
